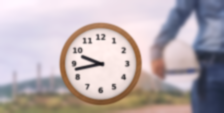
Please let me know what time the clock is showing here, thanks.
9:43
